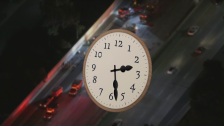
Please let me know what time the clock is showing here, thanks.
2:28
